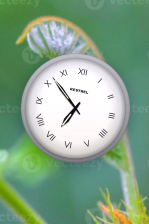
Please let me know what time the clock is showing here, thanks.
6:52
